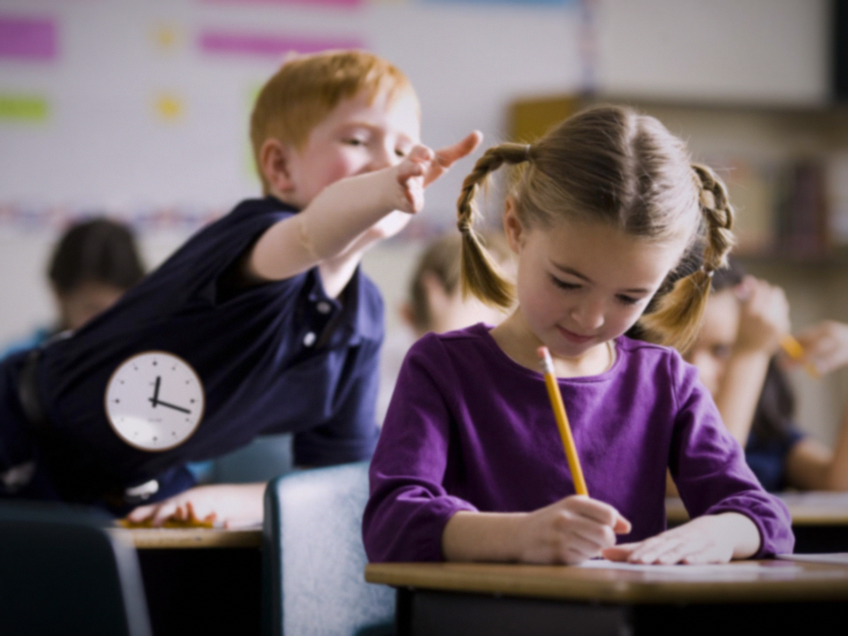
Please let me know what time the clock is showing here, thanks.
12:18
